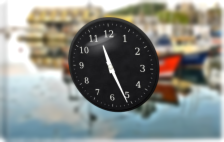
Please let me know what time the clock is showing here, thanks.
11:26
